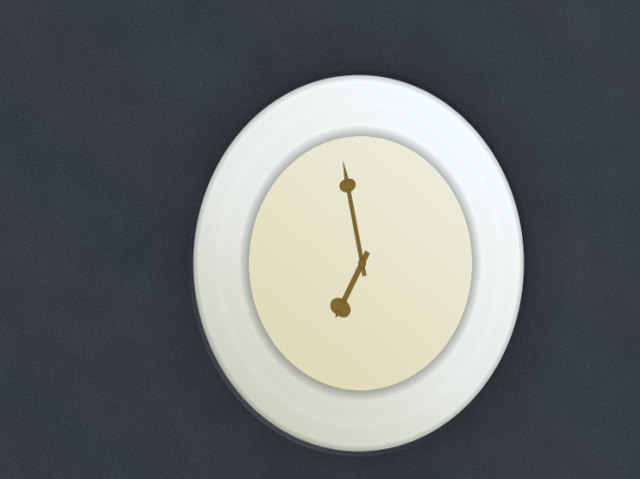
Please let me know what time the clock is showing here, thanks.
6:58
